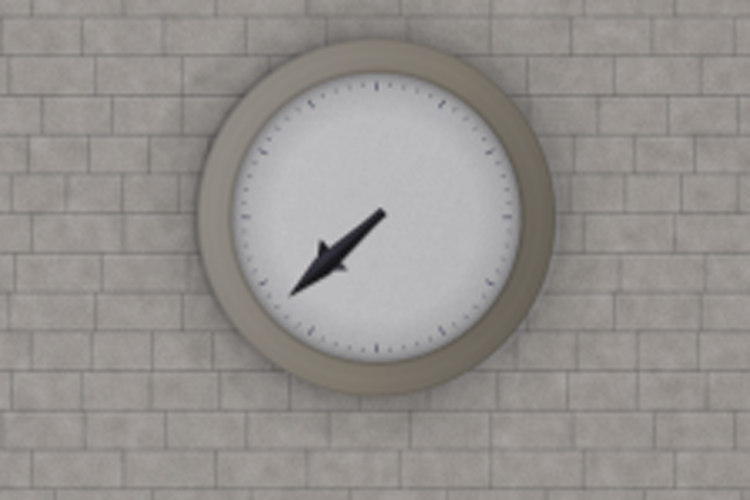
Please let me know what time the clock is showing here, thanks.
7:38
